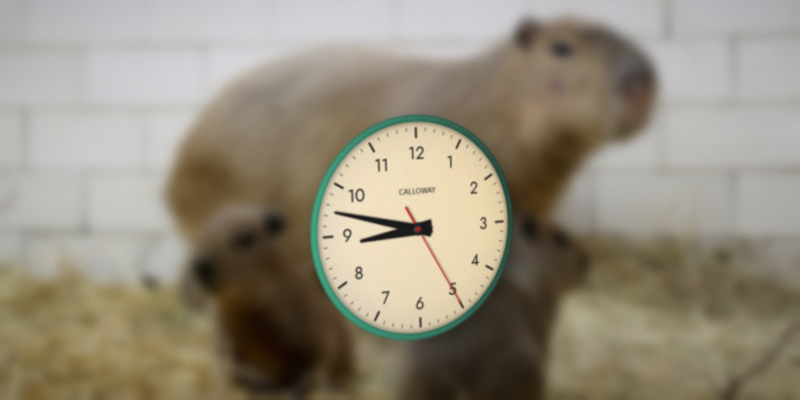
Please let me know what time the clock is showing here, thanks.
8:47:25
